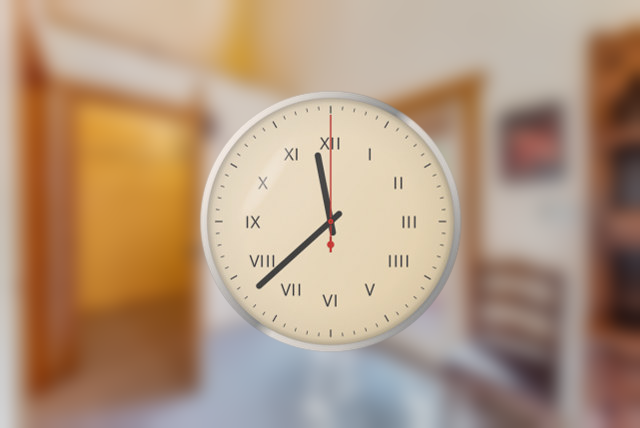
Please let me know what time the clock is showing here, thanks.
11:38:00
